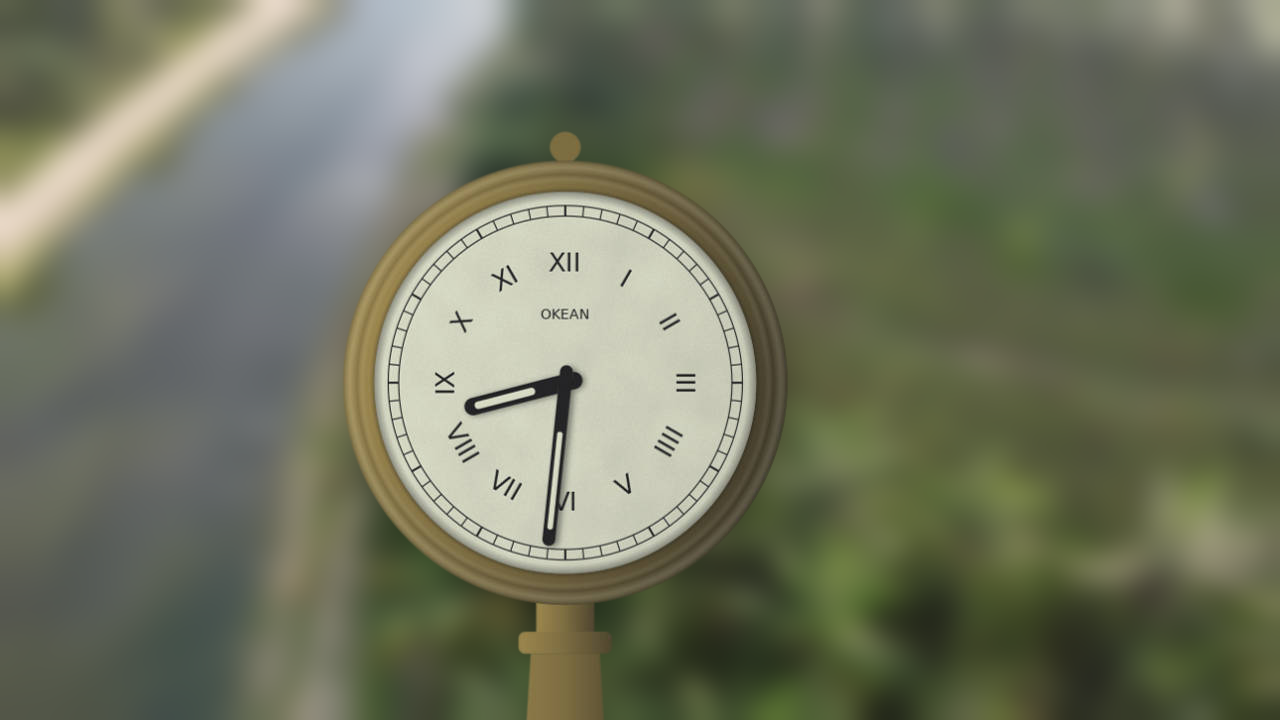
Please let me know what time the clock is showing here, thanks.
8:31
